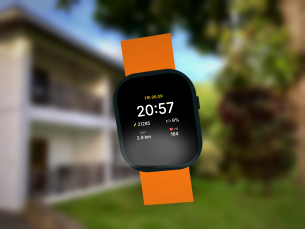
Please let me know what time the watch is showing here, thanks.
20:57
